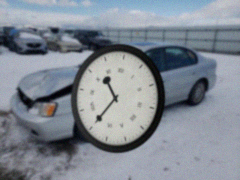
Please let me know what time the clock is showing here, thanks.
10:35
